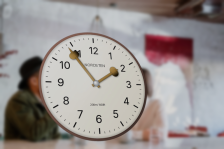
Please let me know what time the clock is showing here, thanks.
1:54
